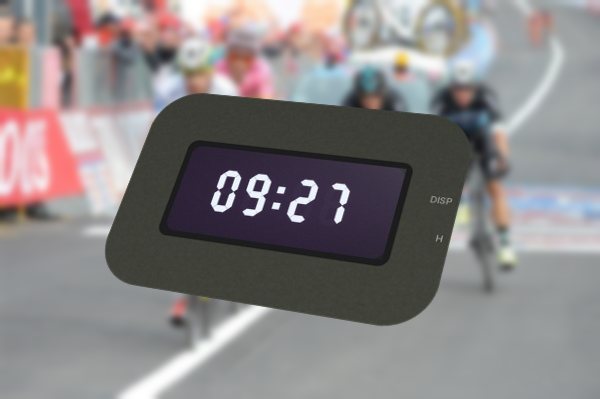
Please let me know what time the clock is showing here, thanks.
9:27
